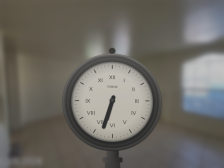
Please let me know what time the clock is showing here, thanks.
6:33
